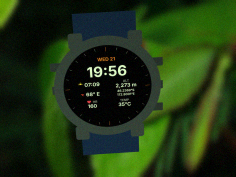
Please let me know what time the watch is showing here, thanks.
19:56
